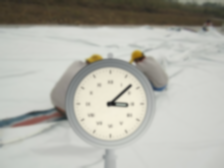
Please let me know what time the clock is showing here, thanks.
3:08
